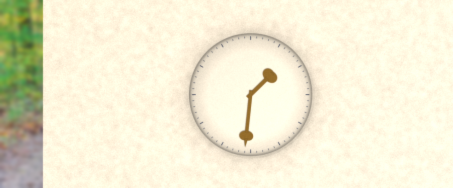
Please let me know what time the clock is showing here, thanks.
1:31
